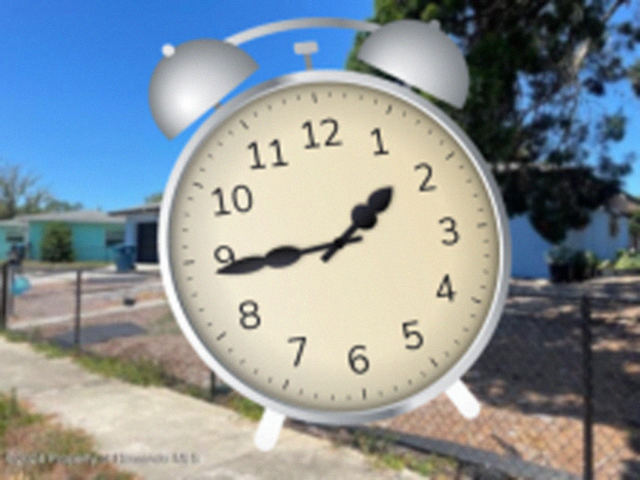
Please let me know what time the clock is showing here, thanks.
1:44
